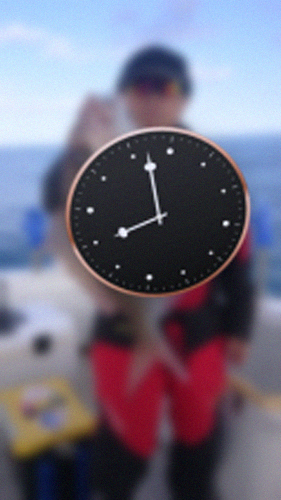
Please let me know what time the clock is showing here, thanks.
7:57
